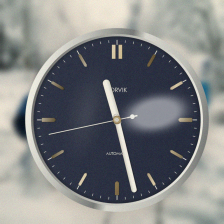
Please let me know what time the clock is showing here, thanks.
11:27:43
